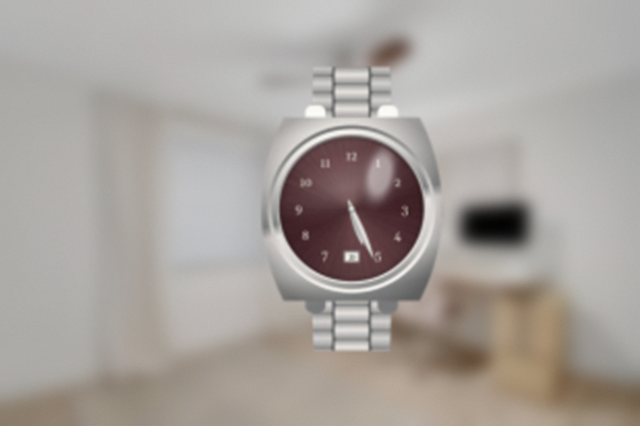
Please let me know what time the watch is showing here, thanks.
5:26
